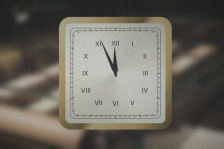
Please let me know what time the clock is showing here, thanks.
11:56
